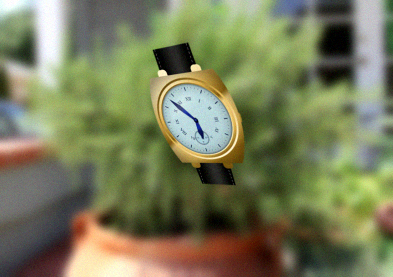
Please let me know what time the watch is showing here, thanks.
5:53
